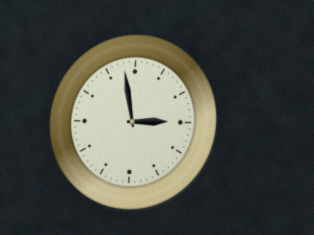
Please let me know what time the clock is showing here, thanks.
2:58
